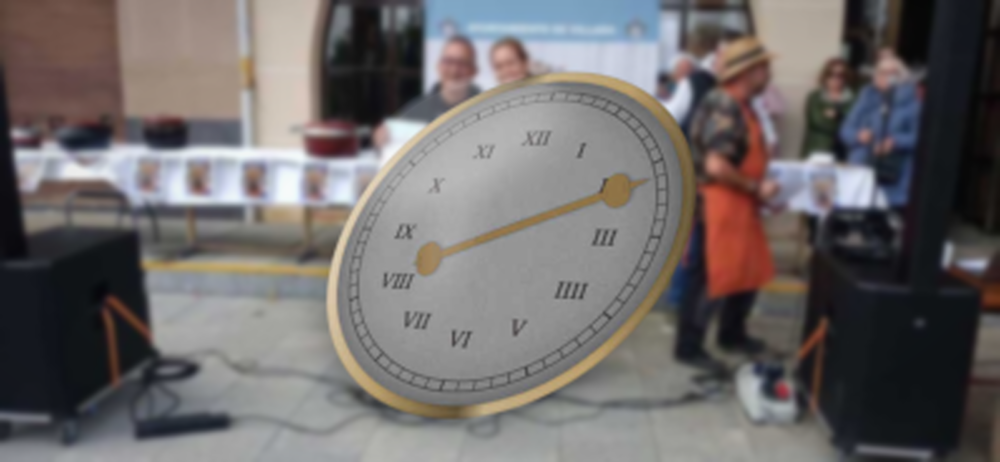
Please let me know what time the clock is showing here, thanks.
8:11
